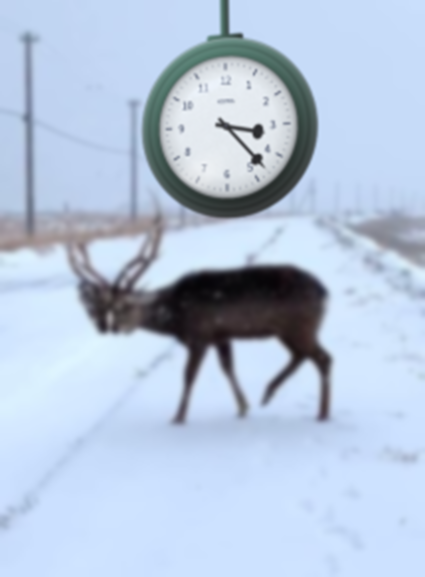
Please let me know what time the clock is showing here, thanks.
3:23
